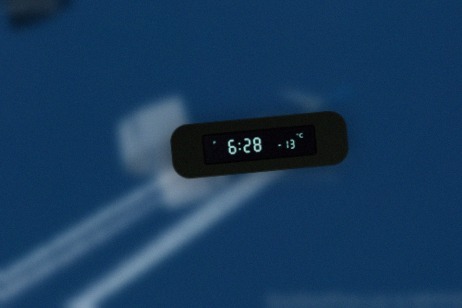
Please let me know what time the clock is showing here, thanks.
6:28
